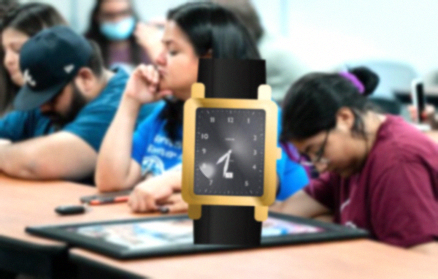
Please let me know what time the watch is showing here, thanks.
7:32
